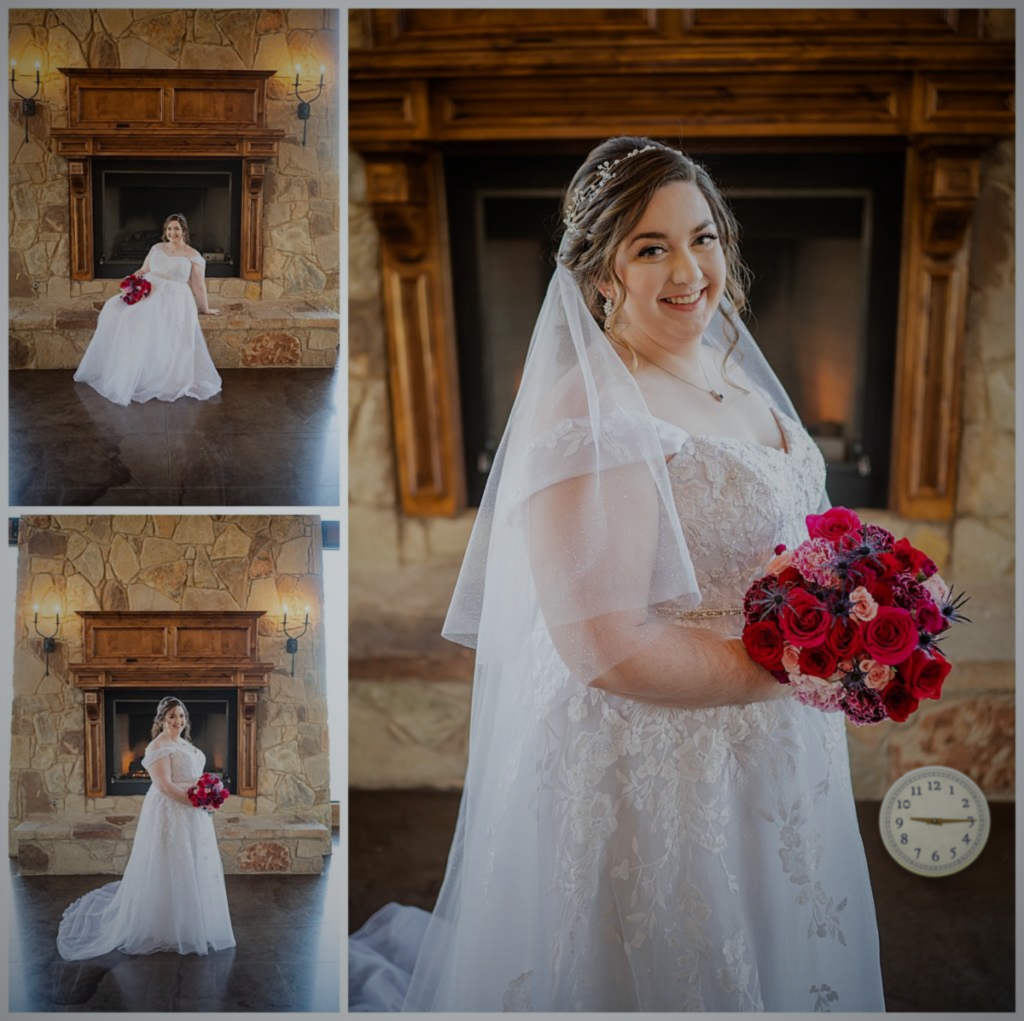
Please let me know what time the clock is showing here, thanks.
9:15
